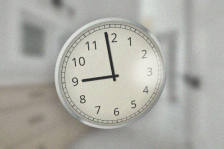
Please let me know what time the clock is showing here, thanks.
8:59
